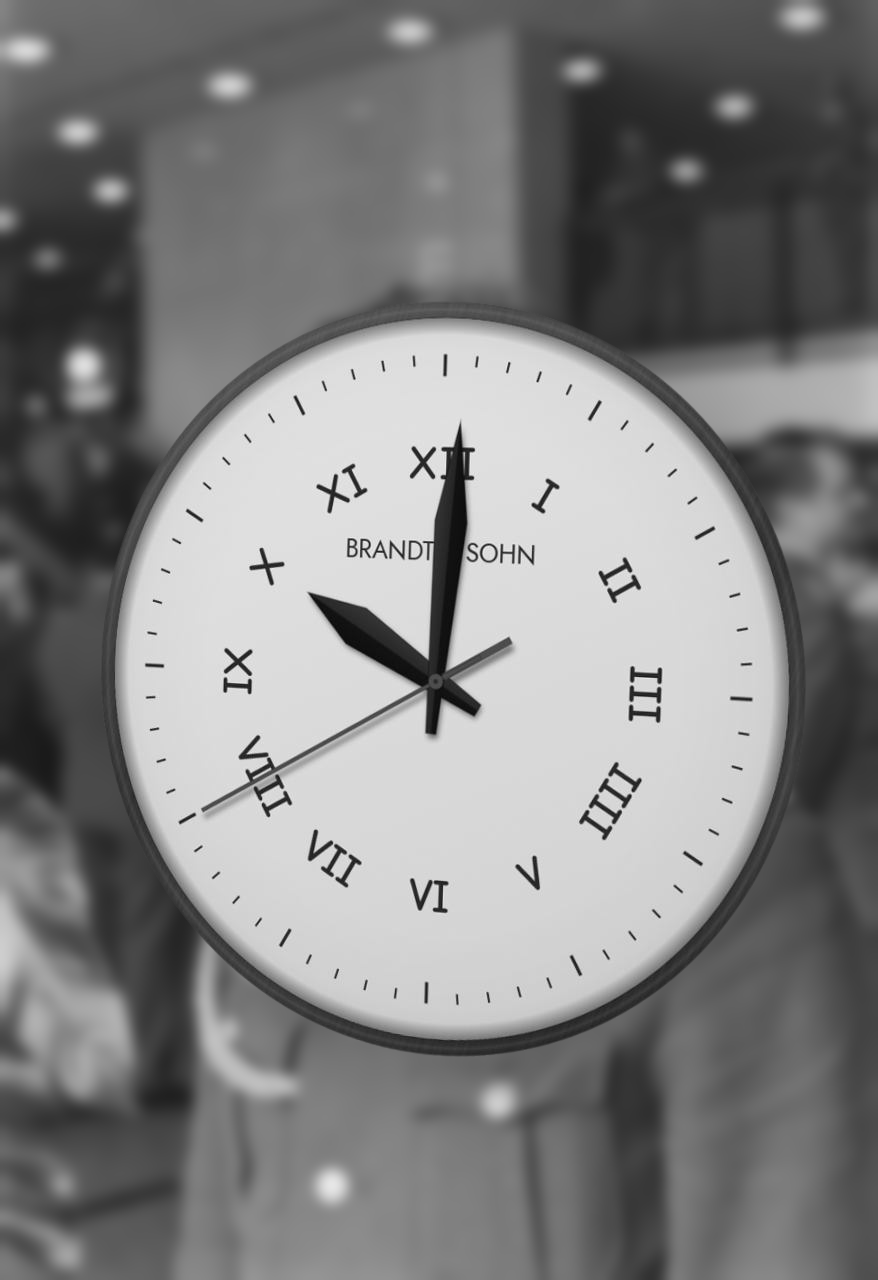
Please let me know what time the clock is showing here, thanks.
10:00:40
